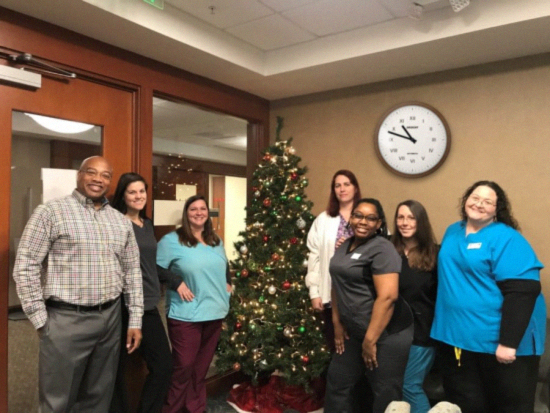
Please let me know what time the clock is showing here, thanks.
10:48
